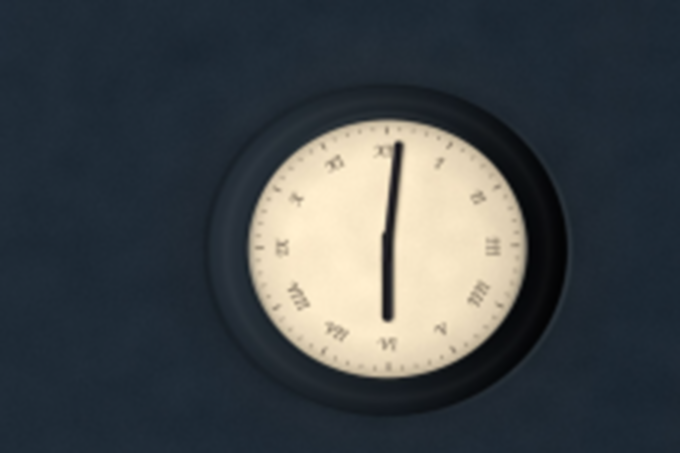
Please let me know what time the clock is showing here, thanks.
6:01
